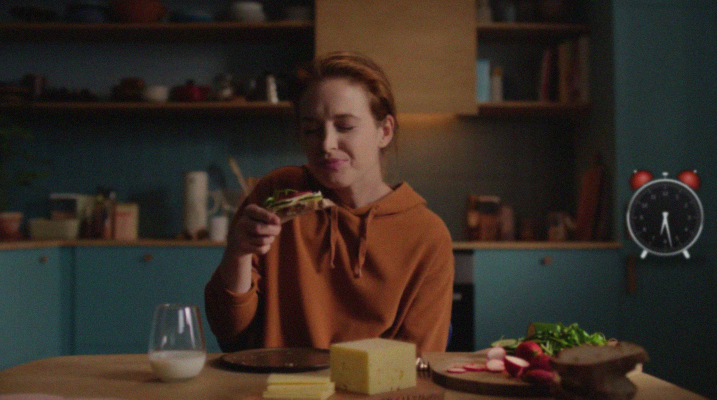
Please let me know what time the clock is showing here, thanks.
6:28
